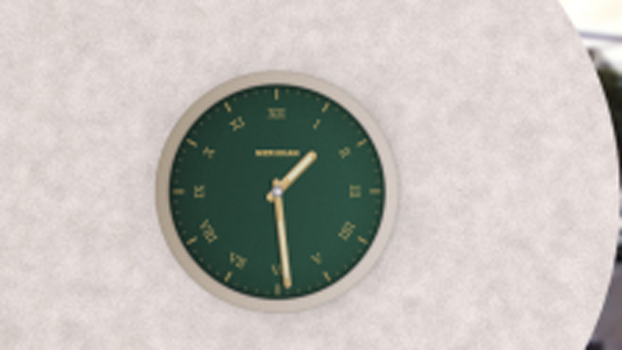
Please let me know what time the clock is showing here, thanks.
1:29
